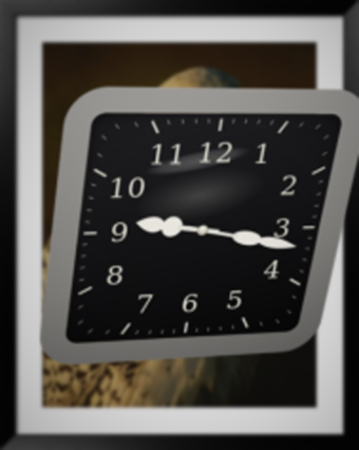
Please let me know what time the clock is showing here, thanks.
9:17
